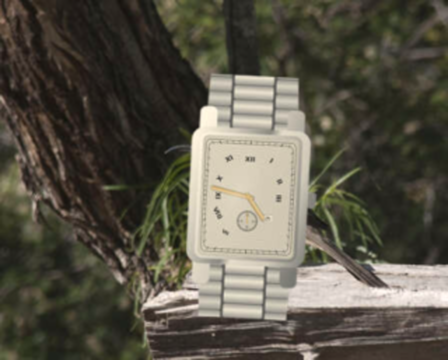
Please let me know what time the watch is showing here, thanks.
4:47
